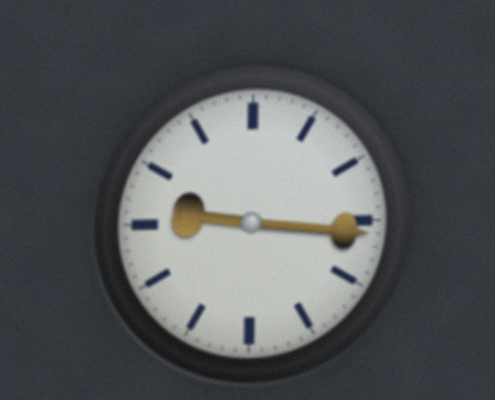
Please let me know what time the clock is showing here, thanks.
9:16
